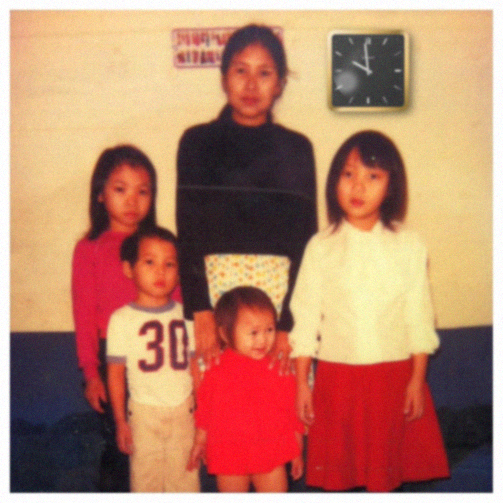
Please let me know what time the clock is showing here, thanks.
9:59
